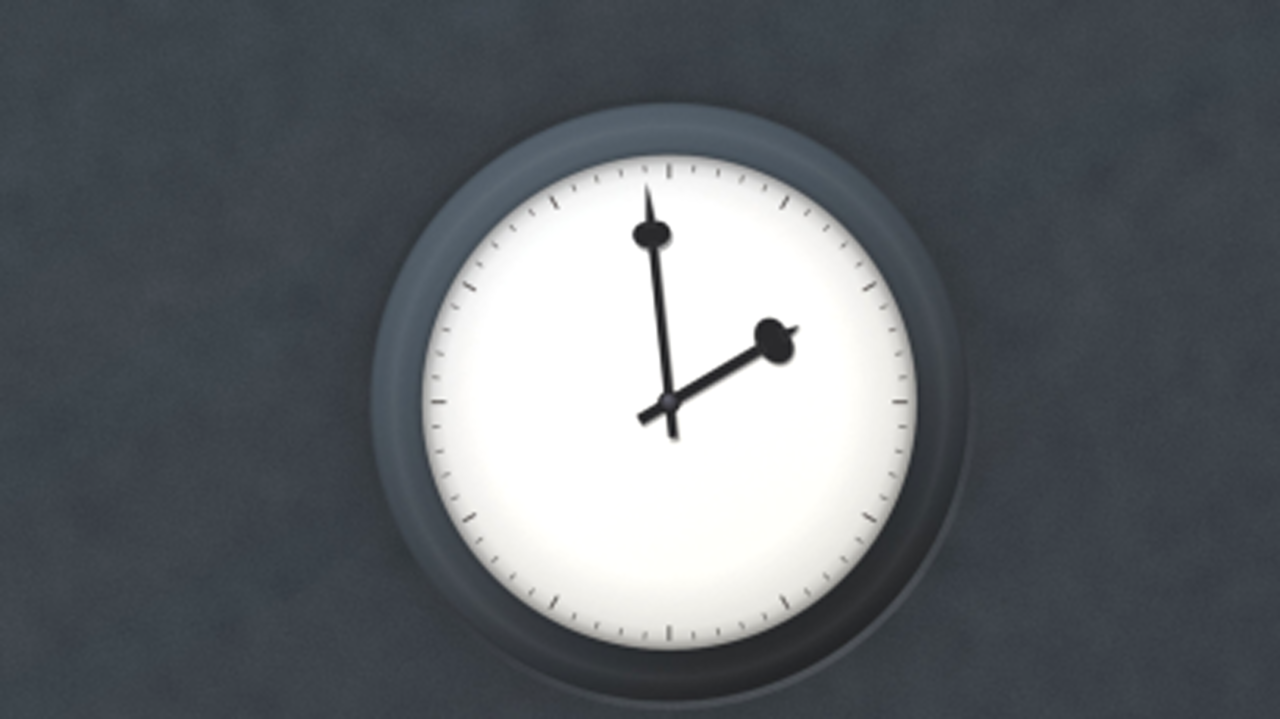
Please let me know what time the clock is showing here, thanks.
1:59
